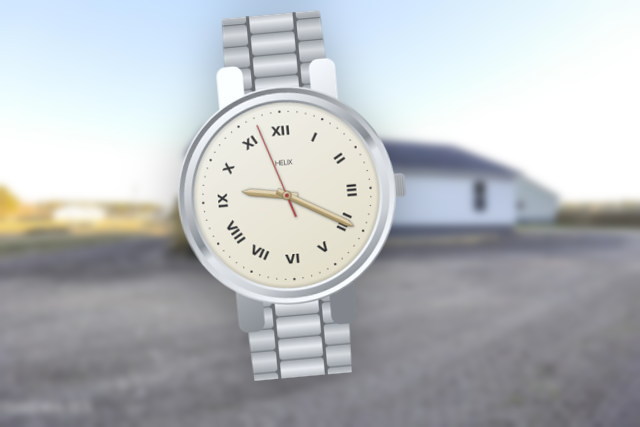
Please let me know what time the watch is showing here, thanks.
9:19:57
